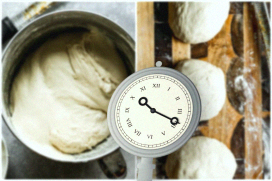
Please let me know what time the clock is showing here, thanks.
10:19
